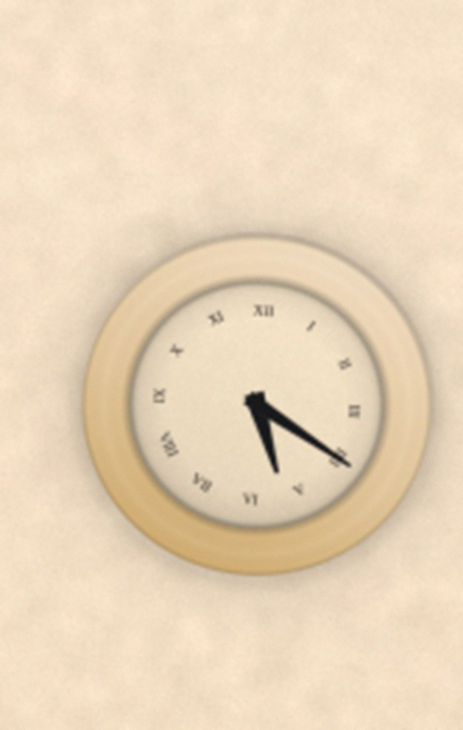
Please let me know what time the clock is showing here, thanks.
5:20
